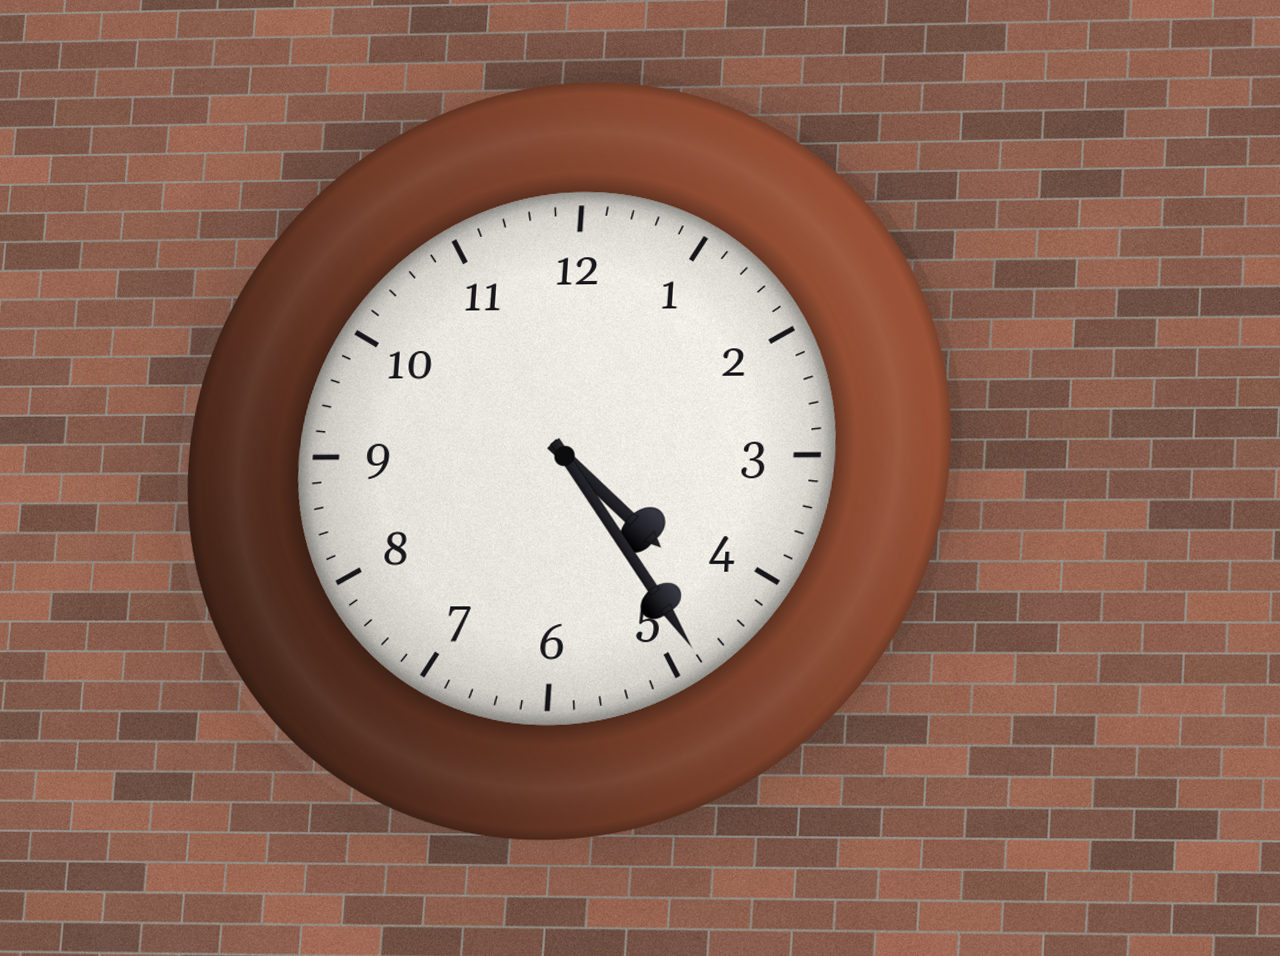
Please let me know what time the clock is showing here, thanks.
4:24
